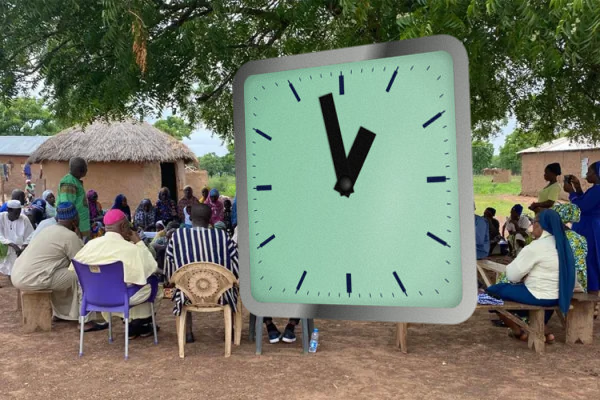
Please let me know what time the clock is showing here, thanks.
12:58
